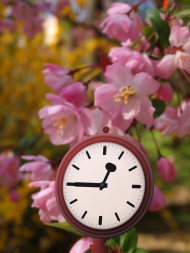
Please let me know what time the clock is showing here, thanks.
12:45
